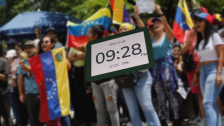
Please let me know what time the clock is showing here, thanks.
9:28
